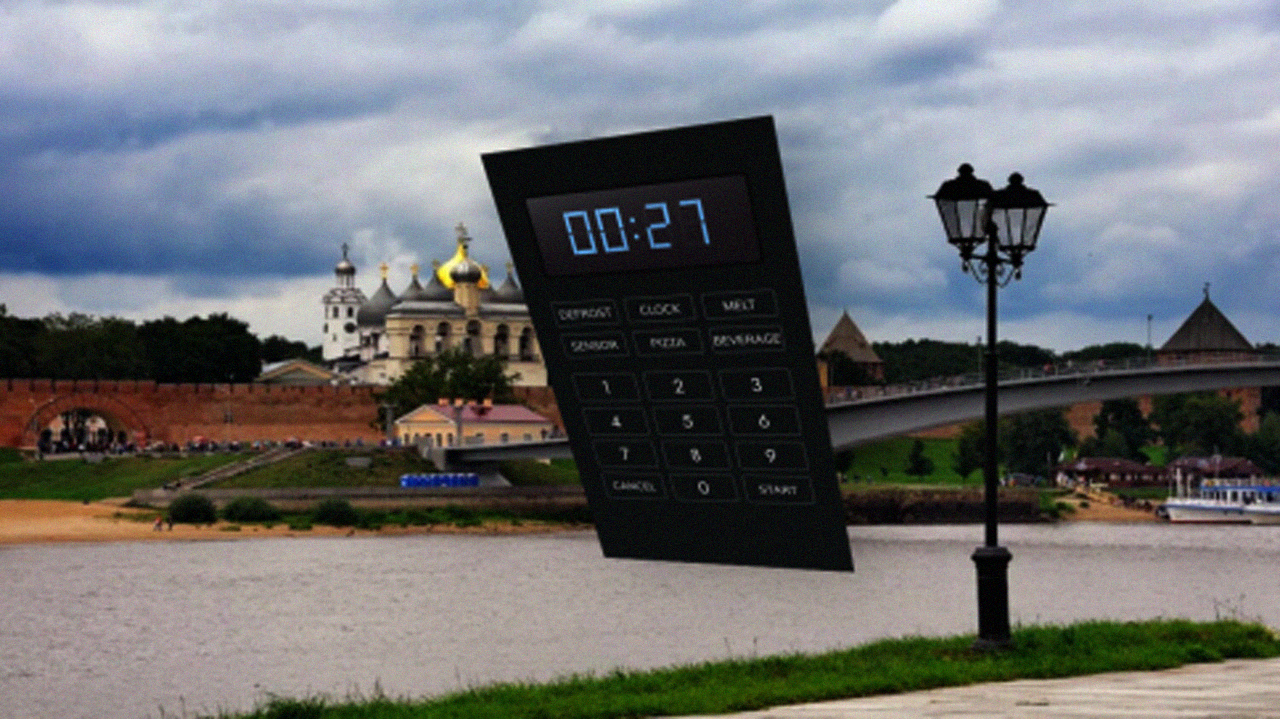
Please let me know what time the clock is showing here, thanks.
0:27
